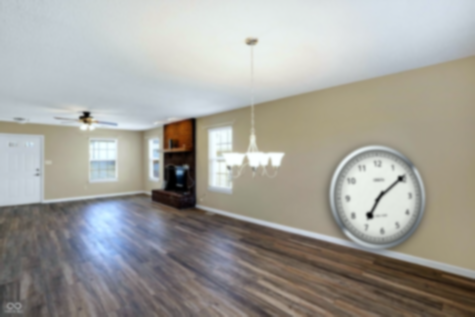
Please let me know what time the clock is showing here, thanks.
7:09
